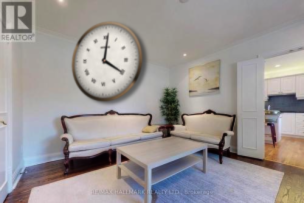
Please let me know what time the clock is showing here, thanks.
4:01
